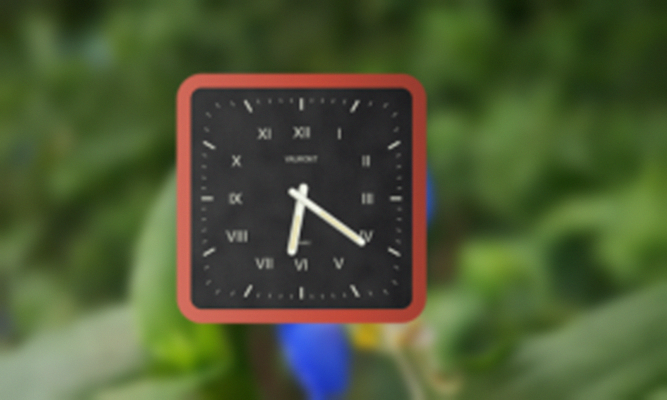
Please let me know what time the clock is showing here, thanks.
6:21
